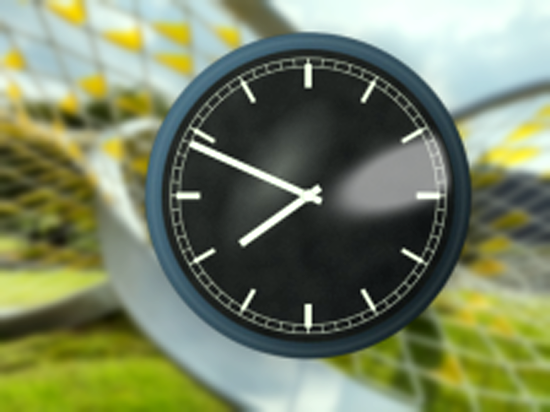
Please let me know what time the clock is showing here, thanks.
7:49
